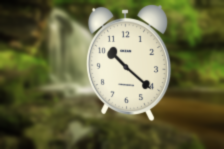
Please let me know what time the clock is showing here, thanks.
10:21
